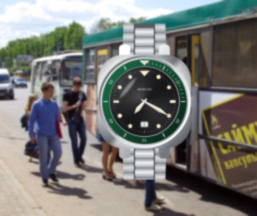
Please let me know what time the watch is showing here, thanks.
7:20
